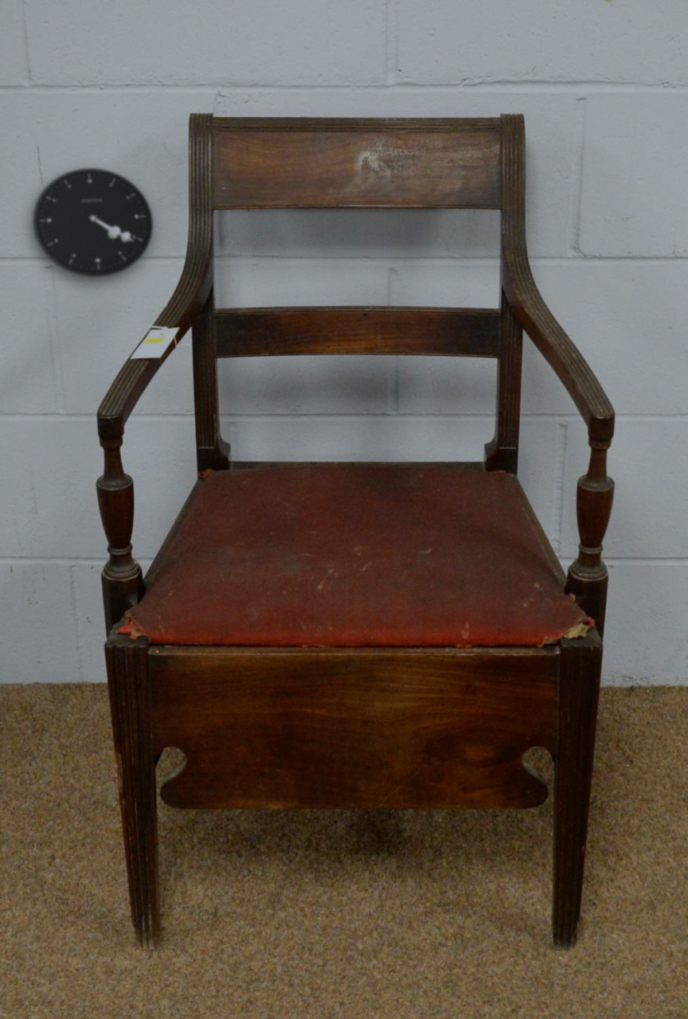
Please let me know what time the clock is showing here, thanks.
4:21
